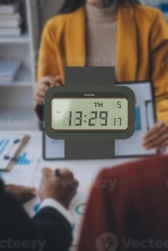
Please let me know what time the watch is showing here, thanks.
13:29:17
